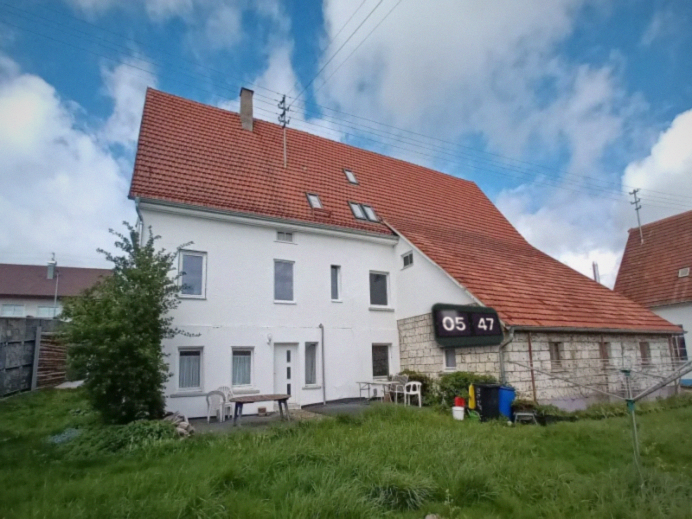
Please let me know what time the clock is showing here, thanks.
5:47
